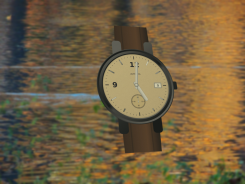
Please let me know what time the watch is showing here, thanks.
5:01
